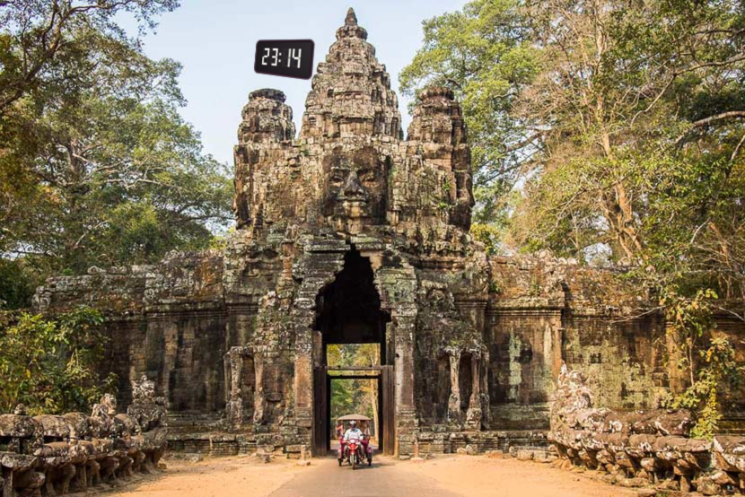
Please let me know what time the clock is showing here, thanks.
23:14
